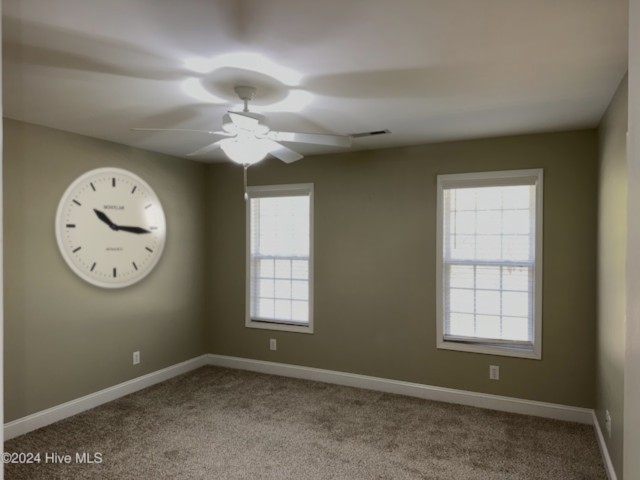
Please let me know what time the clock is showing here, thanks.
10:16
